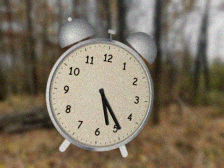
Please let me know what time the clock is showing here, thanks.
5:24
